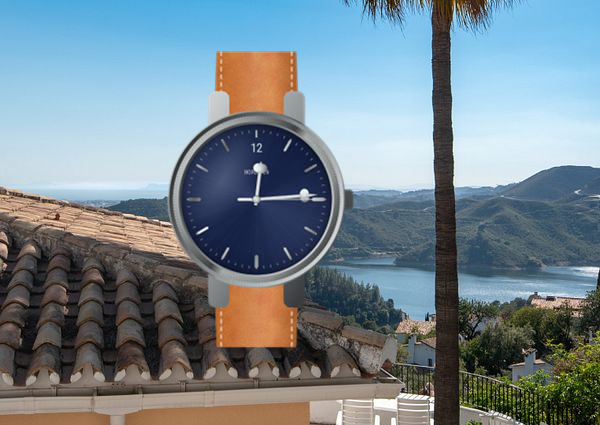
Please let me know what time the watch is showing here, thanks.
12:14:15
